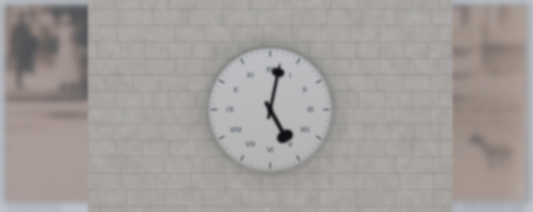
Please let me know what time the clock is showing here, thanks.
5:02
